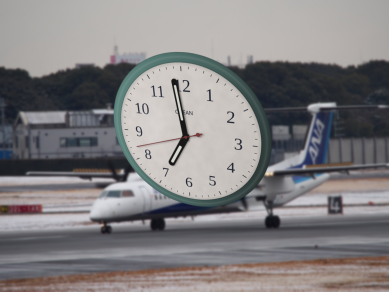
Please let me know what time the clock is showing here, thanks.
6:58:42
